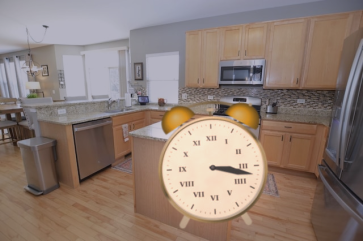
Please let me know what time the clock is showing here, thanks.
3:17
